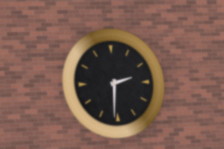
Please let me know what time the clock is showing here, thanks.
2:31
